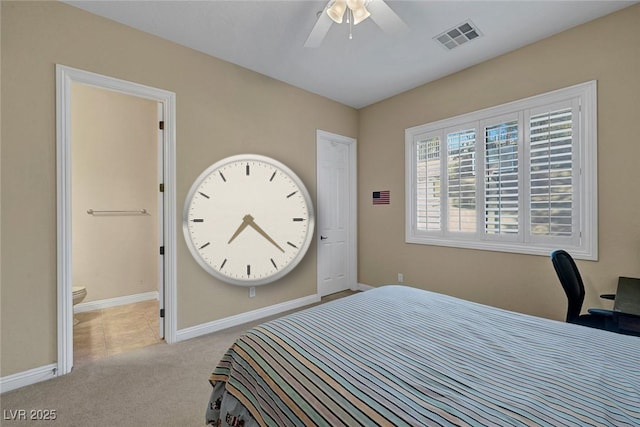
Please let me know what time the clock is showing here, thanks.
7:22
